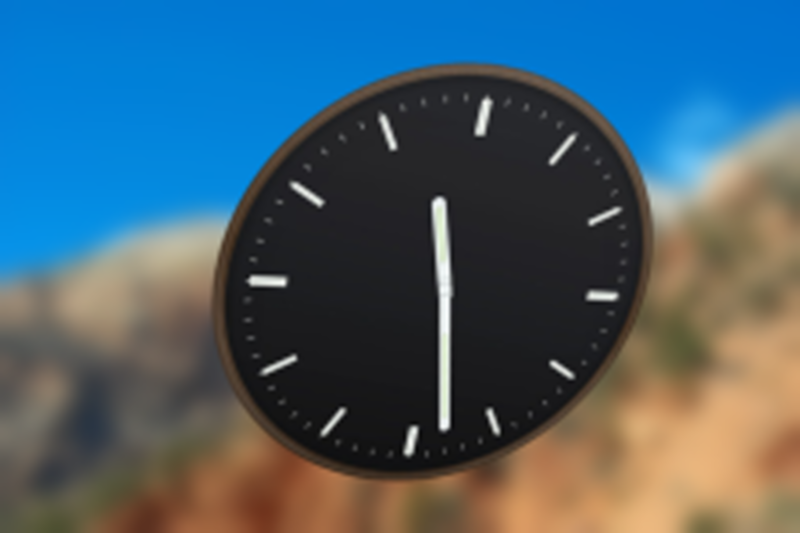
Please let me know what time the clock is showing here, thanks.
11:28
